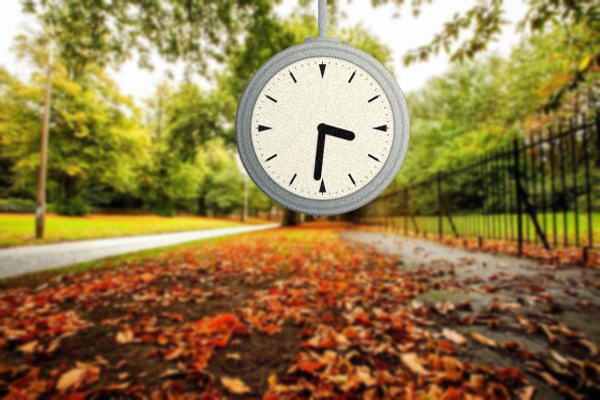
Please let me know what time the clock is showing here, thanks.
3:31
